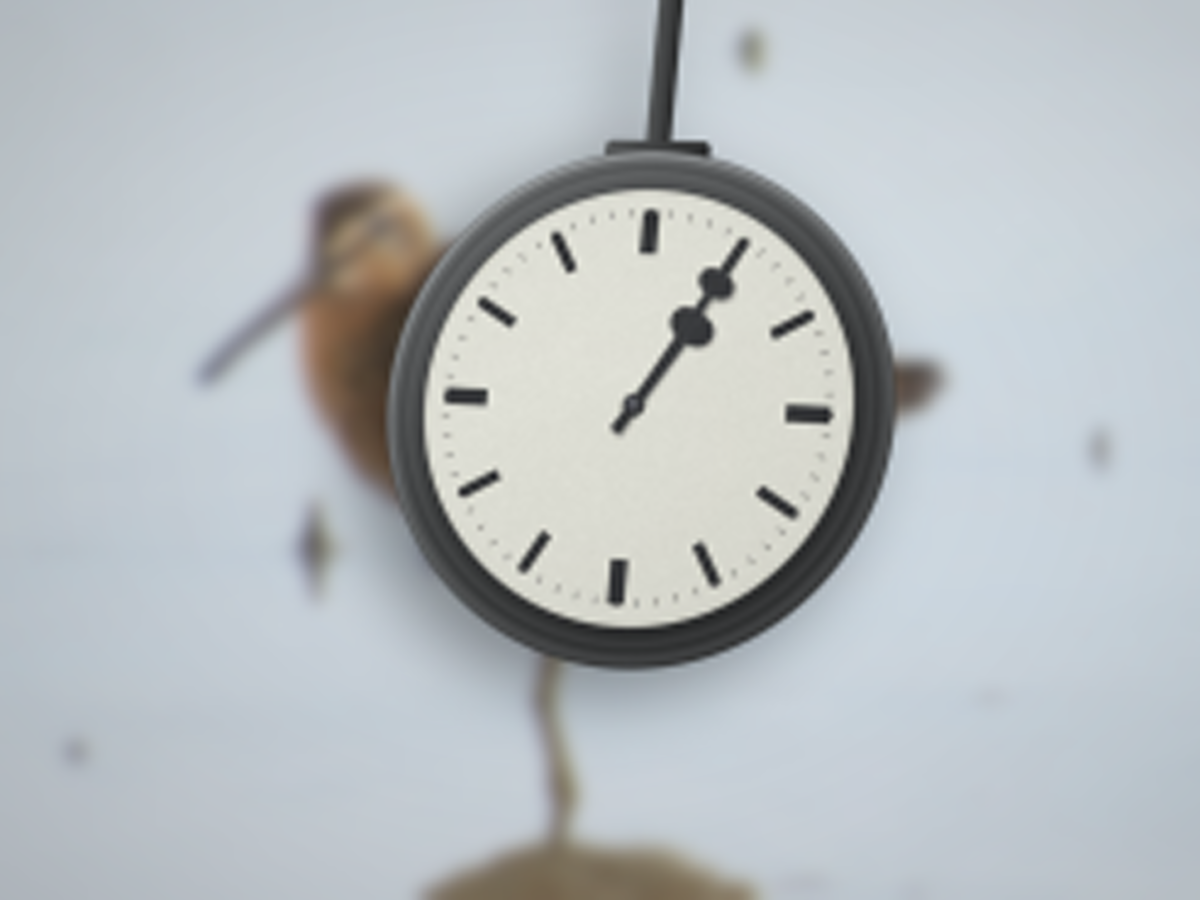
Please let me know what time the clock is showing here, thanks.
1:05
